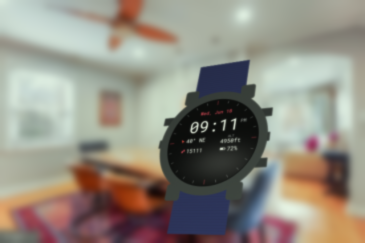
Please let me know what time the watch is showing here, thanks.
9:11
